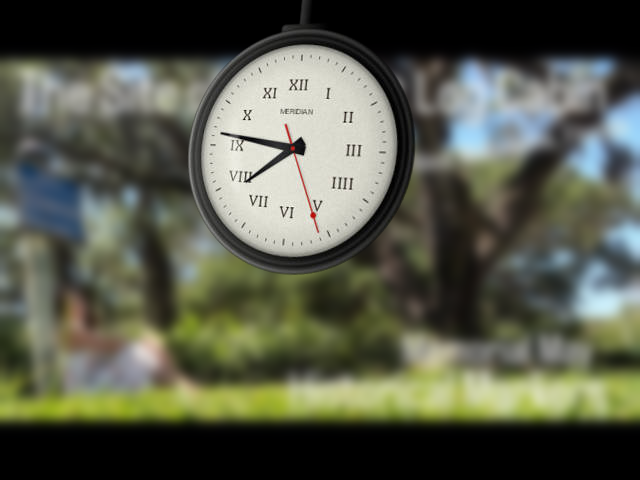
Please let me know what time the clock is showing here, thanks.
7:46:26
